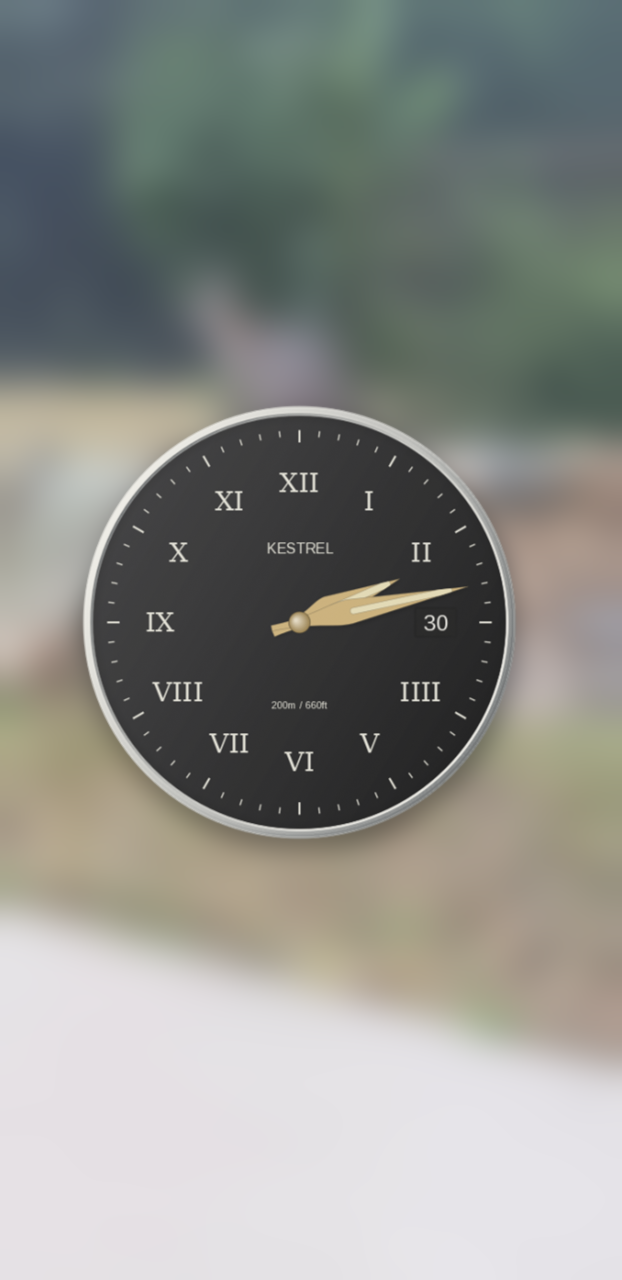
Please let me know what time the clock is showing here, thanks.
2:13
